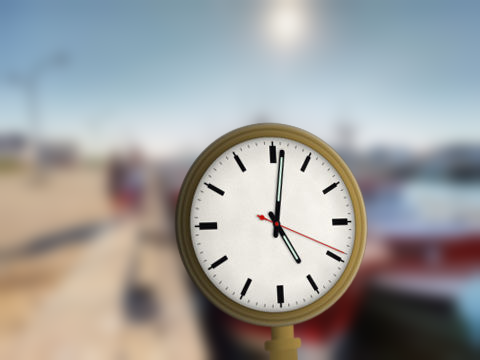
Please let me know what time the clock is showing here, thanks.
5:01:19
